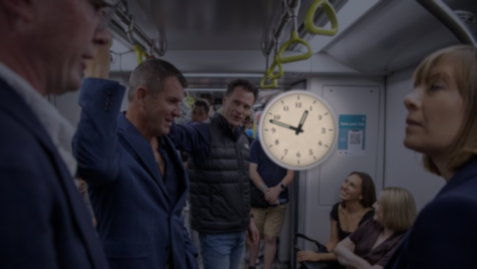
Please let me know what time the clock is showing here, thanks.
12:48
